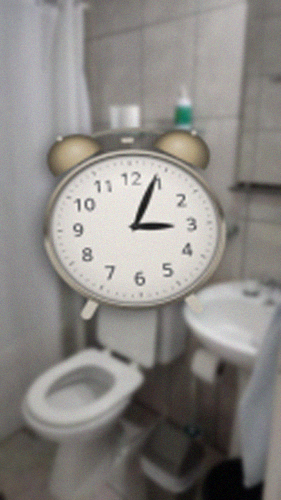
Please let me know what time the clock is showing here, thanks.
3:04
